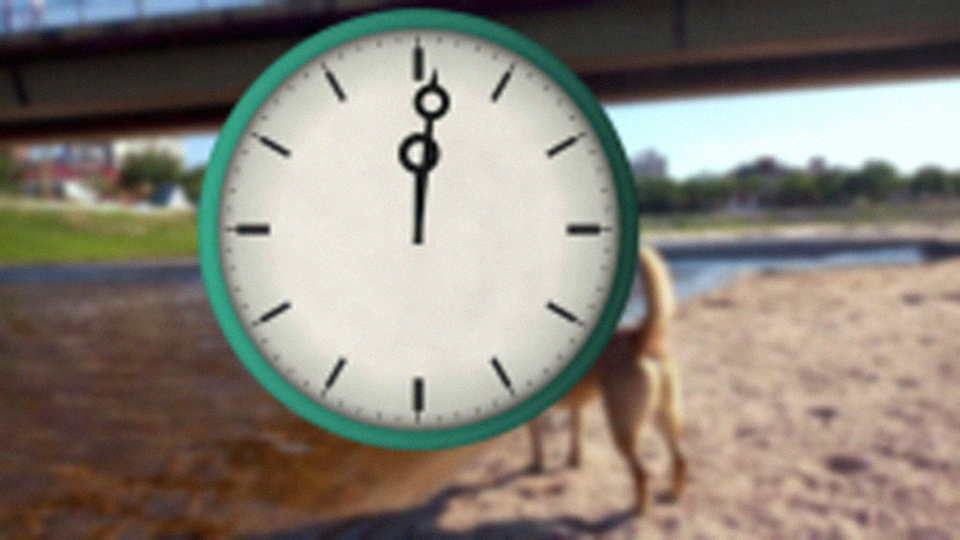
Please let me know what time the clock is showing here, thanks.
12:01
